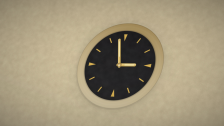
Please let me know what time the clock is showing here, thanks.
2:58
